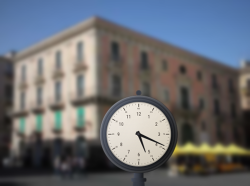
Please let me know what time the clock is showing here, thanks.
5:19
